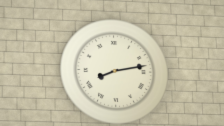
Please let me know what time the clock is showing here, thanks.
8:13
